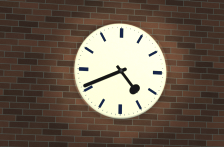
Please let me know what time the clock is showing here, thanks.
4:41
